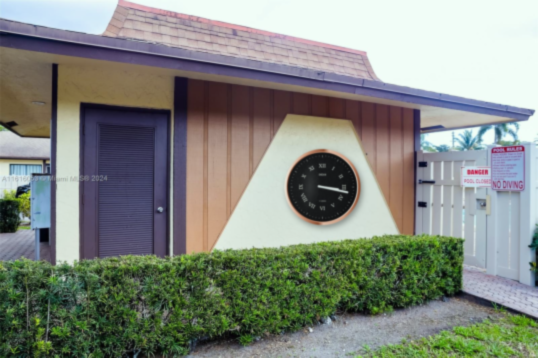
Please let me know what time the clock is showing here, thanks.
3:17
